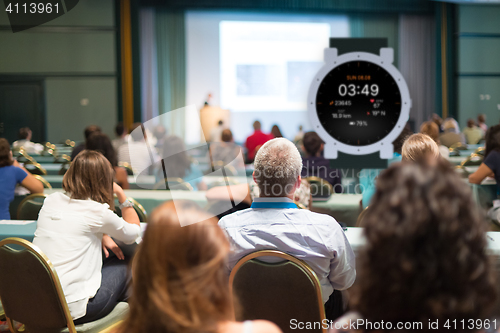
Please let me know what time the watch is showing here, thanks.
3:49
